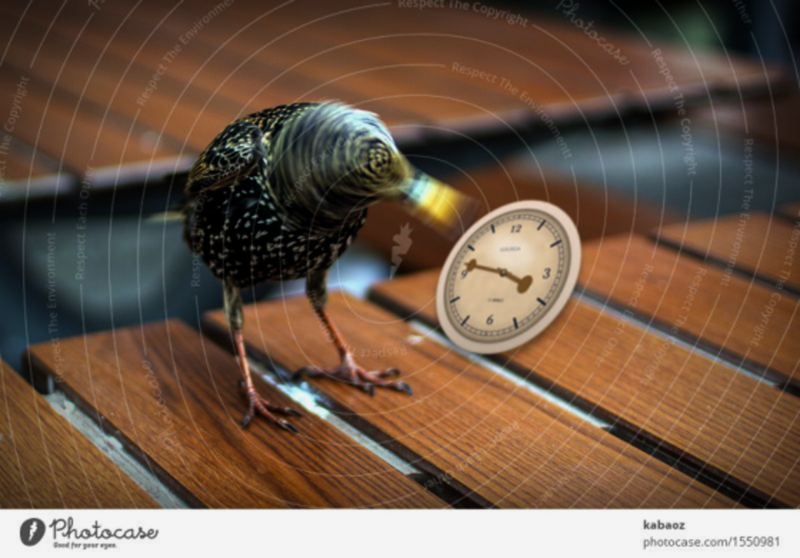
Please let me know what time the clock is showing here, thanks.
3:47
